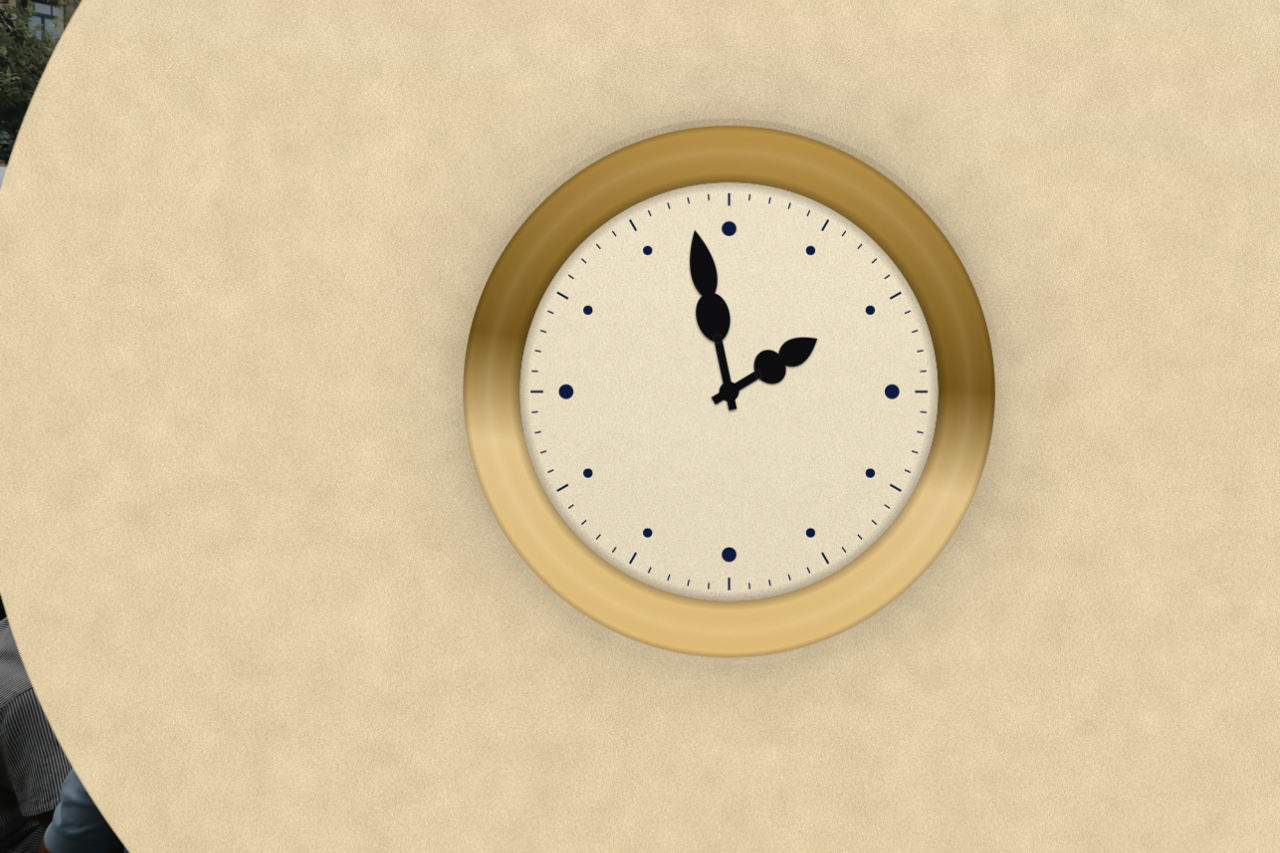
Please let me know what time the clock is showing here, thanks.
1:58
